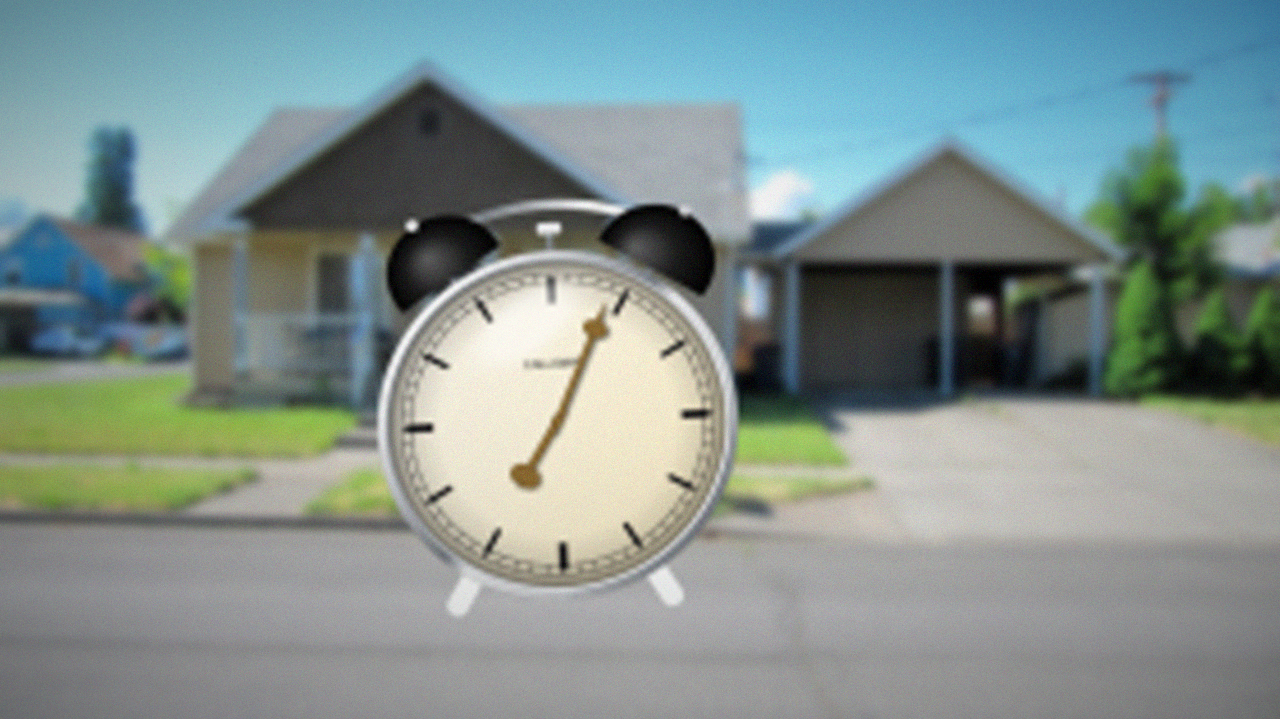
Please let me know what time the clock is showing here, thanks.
7:04
